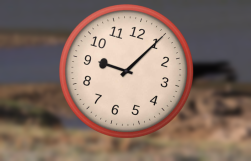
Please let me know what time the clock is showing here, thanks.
9:05
